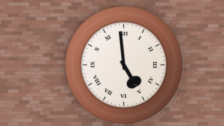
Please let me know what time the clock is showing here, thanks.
4:59
